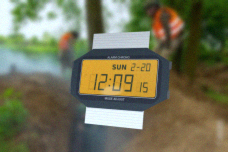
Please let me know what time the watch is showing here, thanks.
12:09:15
